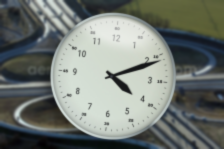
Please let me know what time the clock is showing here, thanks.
4:11
